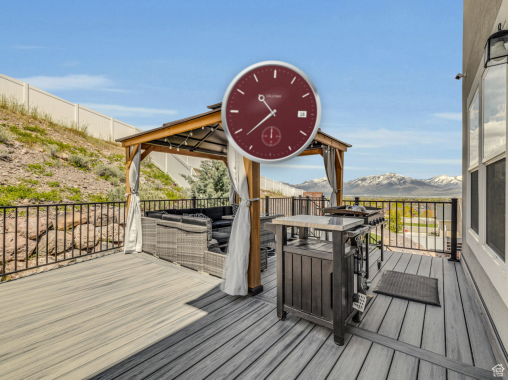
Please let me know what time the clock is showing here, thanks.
10:38
